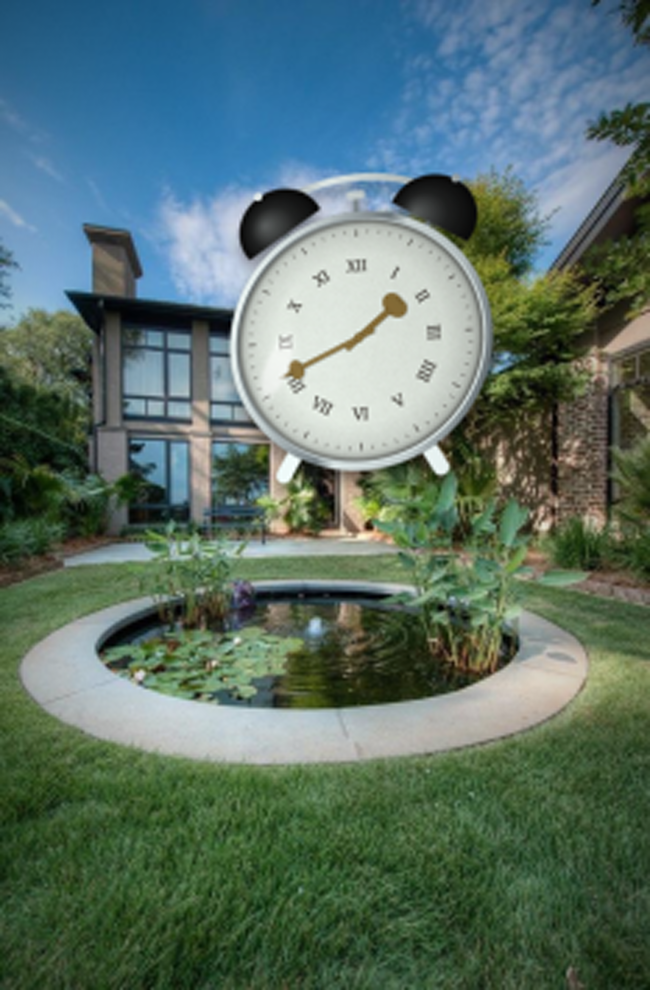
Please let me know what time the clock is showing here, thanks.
1:41
